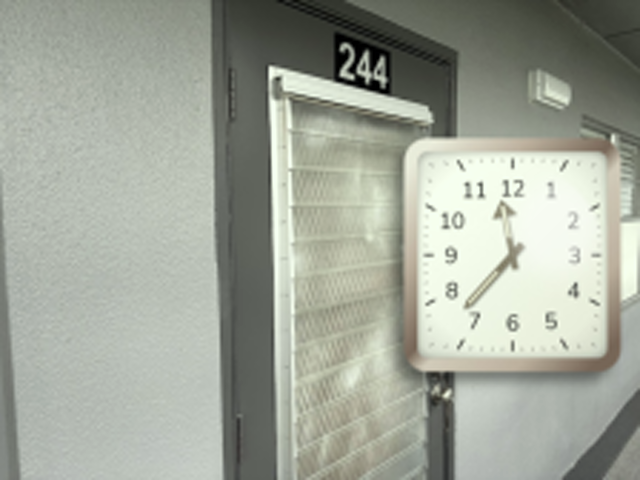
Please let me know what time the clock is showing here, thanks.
11:37
